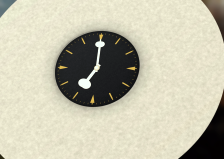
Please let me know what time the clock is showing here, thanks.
7:00
